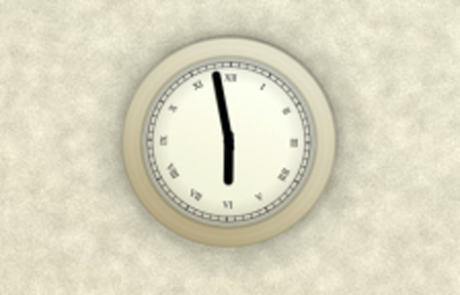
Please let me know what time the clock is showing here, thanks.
5:58
